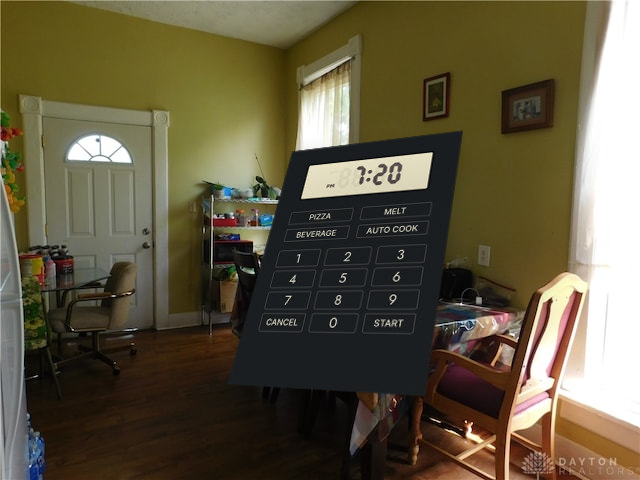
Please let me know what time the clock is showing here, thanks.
7:20
